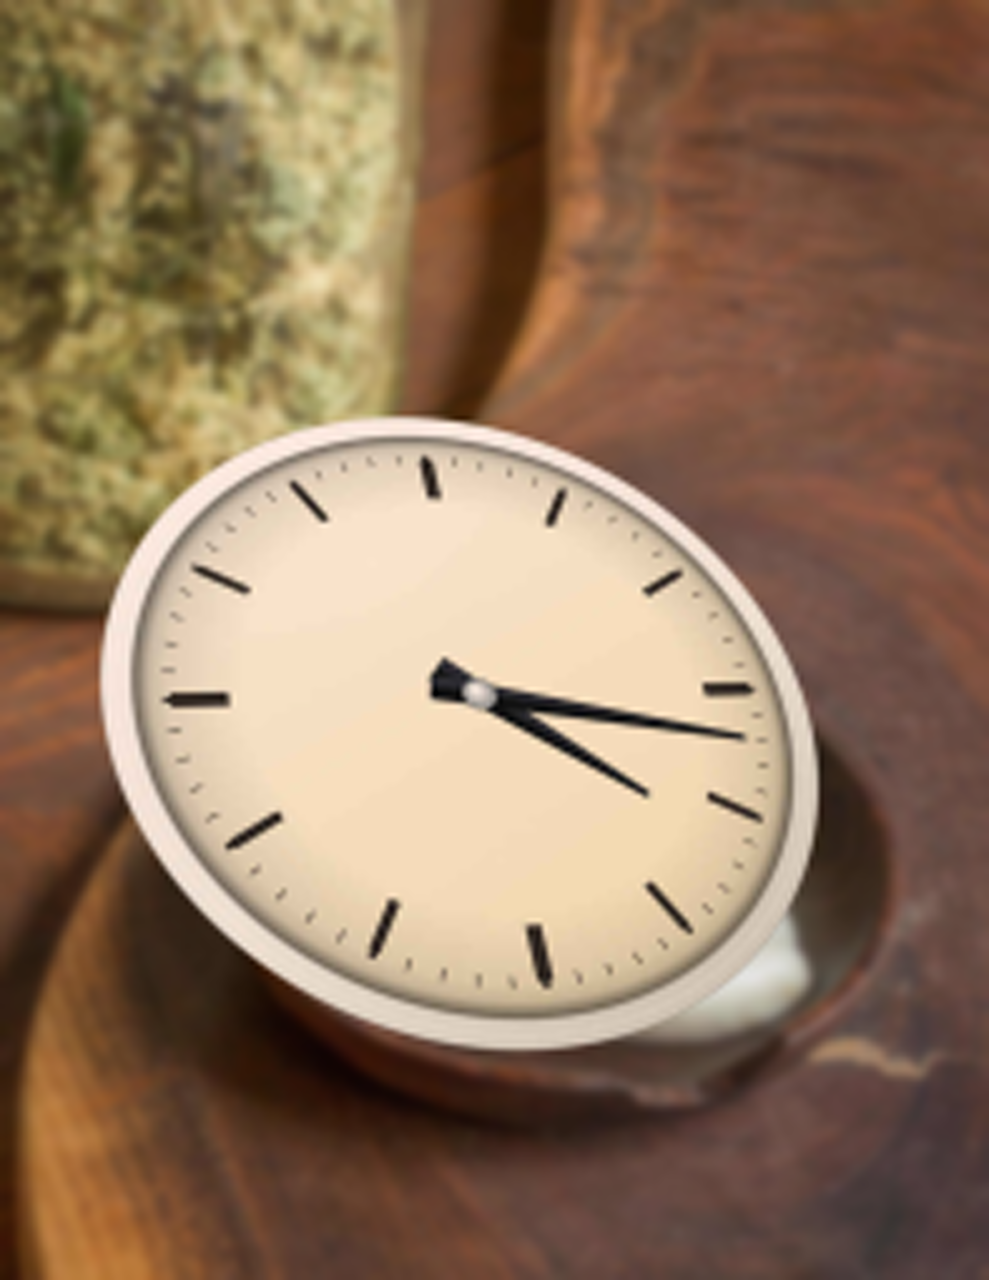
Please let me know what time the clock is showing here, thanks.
4:17
